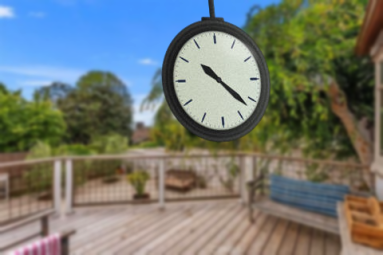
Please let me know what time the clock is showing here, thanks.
10:22
